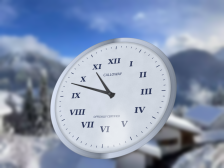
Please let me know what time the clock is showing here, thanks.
10:48
